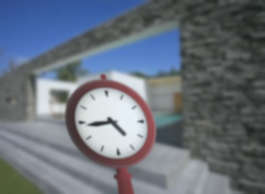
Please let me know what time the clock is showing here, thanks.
4:44
